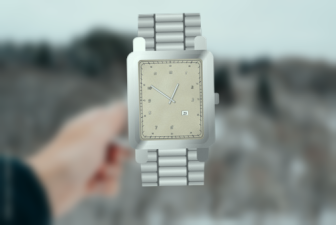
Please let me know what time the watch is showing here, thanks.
12:51
